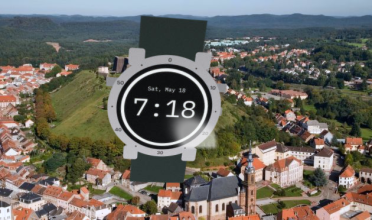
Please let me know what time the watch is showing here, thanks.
7:18
